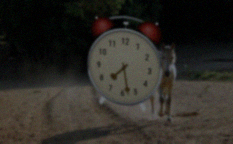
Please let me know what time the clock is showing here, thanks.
7:28
